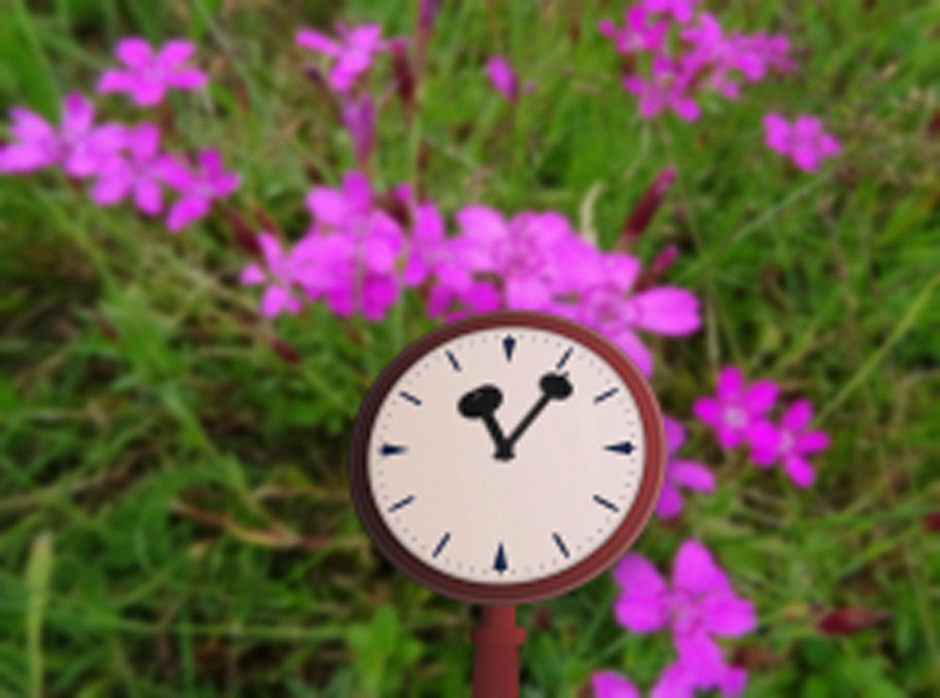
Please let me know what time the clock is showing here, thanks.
11:06
